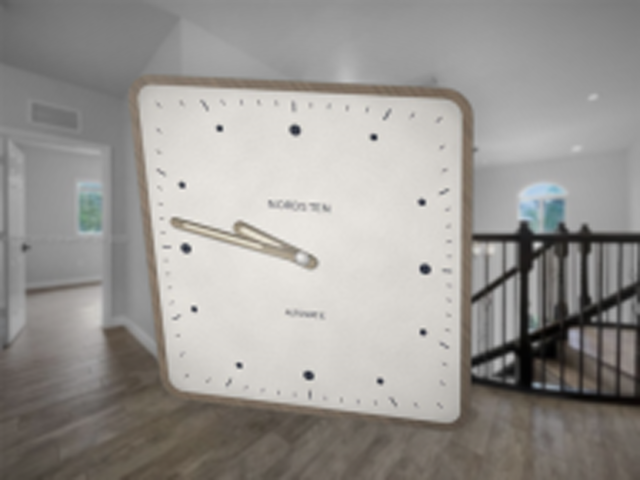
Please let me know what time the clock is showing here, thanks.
9:47
